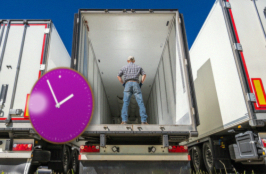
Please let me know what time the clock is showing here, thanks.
1:55
